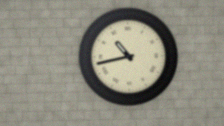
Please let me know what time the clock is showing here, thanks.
10:43
